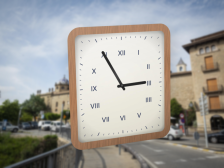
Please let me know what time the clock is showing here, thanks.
2:55
